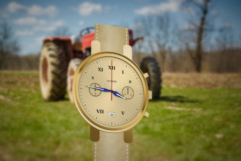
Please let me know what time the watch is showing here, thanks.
3:46
